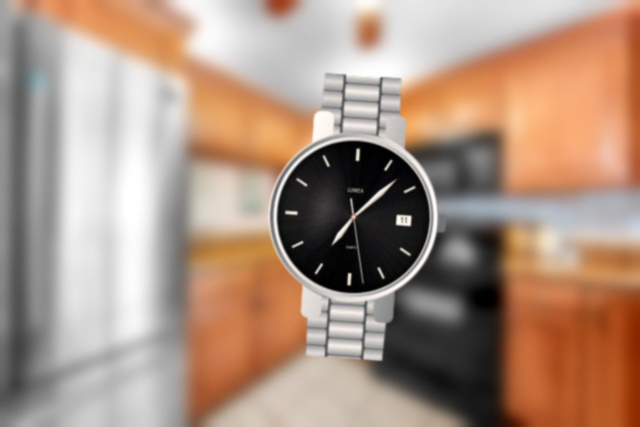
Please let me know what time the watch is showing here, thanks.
7:07:28
